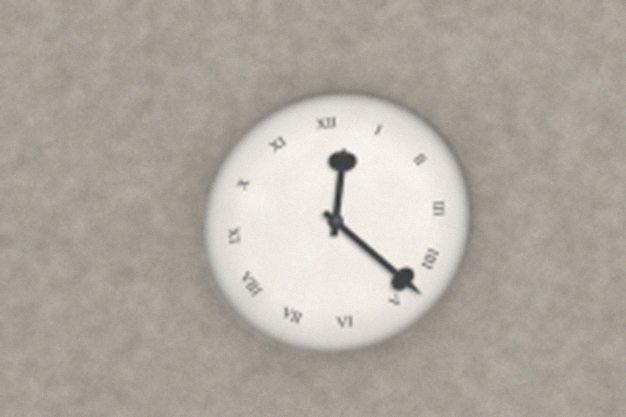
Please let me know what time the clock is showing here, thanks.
12:23
